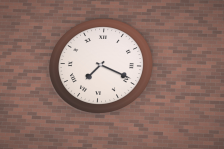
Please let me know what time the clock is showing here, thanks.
7:19
